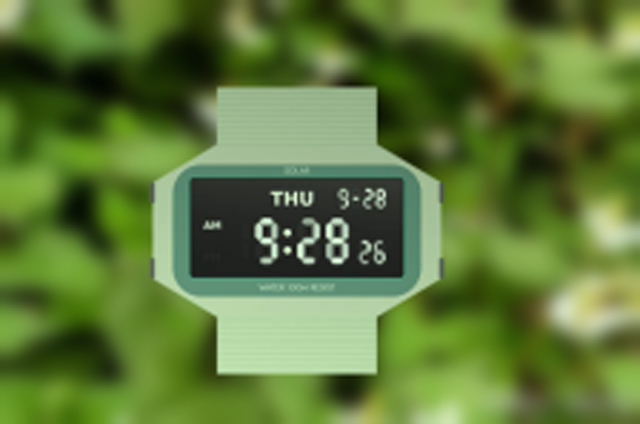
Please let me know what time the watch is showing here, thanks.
9:28:26
